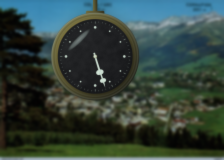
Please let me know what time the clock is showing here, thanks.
5:27
